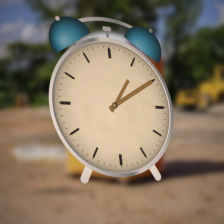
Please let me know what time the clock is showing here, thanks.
1:10
